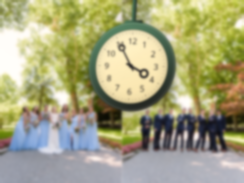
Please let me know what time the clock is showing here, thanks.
3:55
